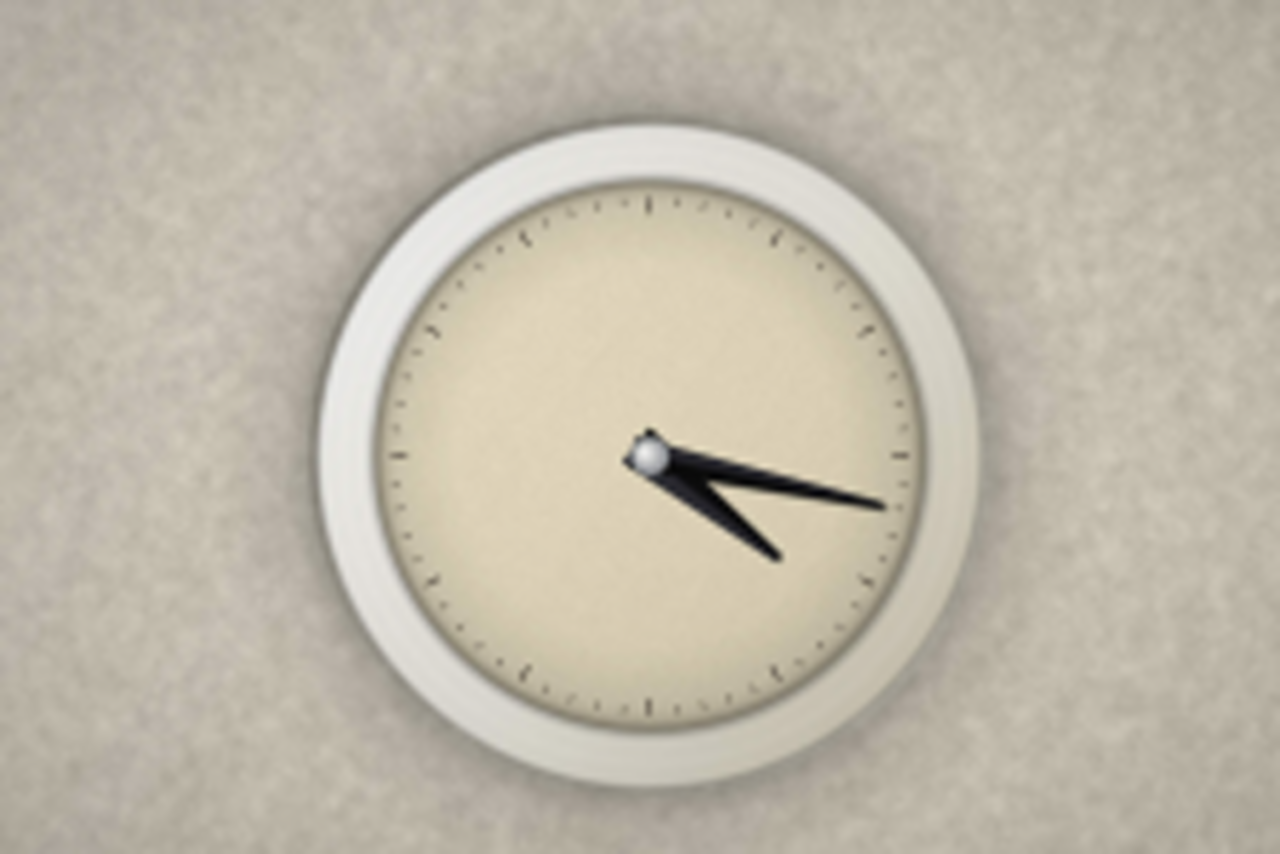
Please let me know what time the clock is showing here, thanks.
4:17
